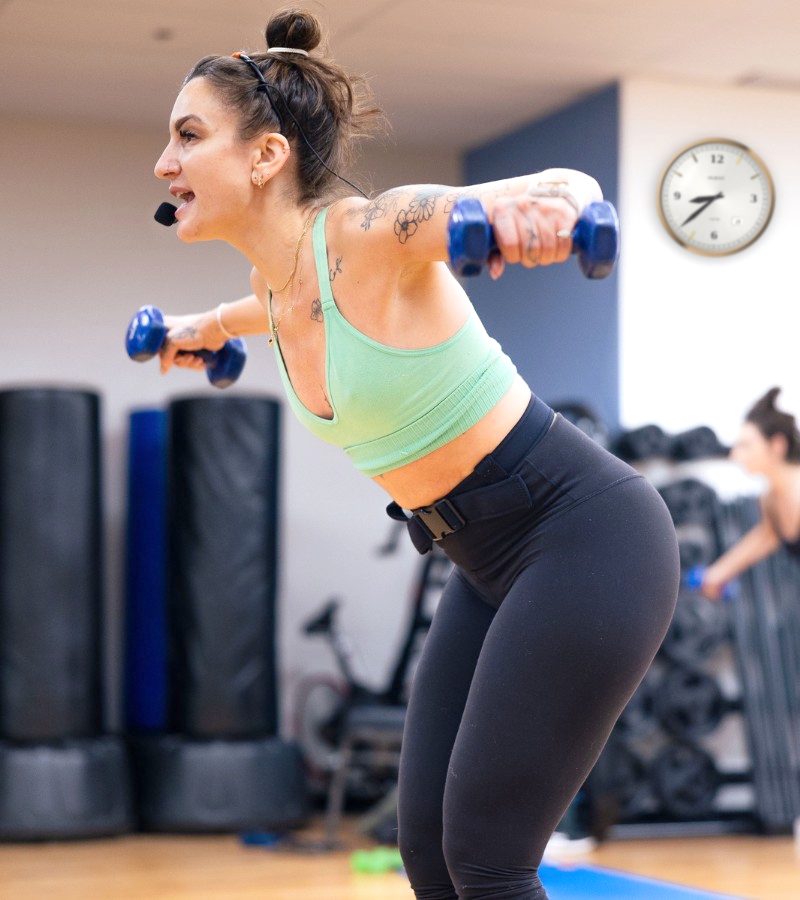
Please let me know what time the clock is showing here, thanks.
8:38
